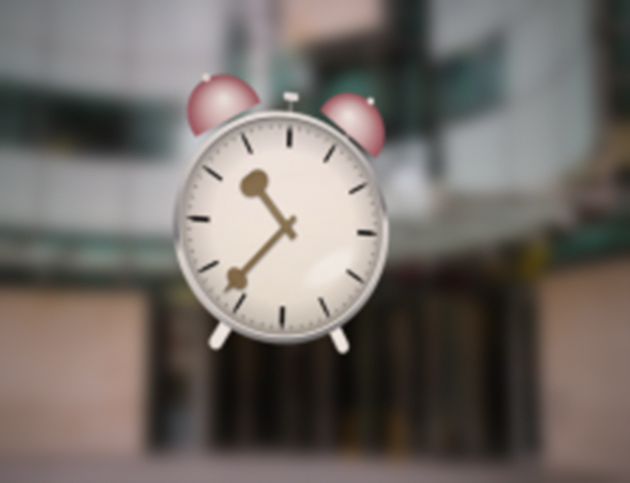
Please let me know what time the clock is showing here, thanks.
10:37
